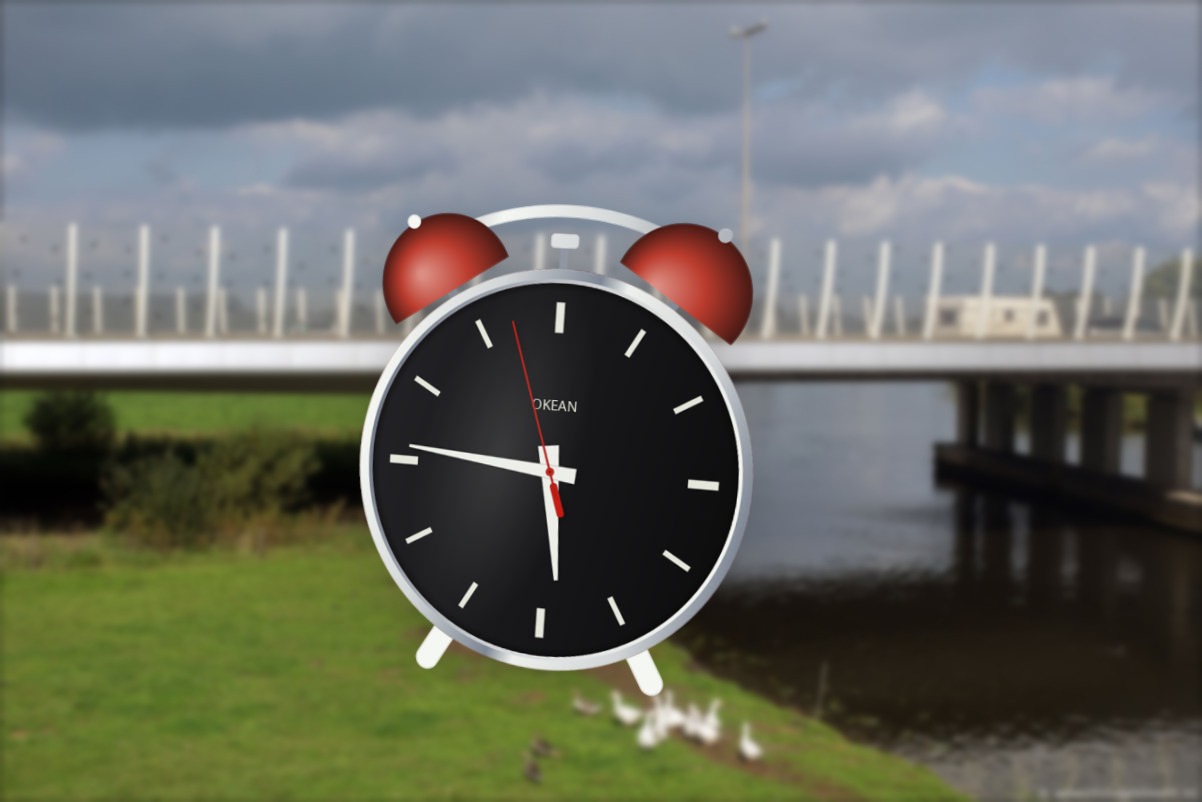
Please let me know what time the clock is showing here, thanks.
5:45:57
